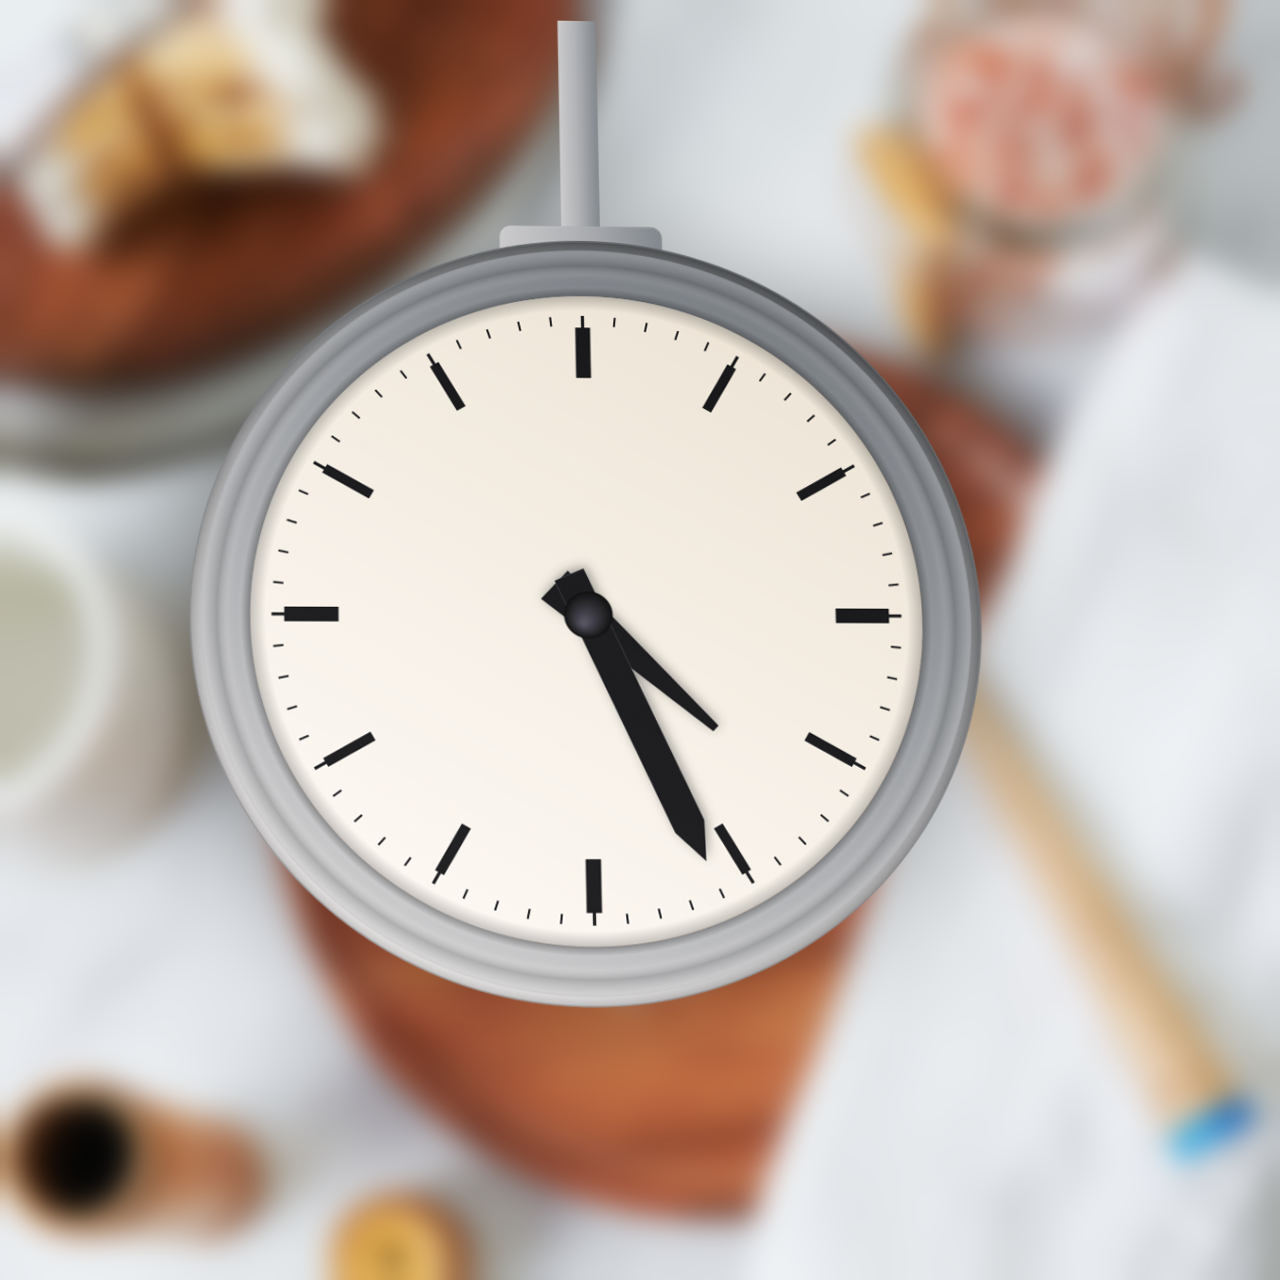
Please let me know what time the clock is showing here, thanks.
4:26
